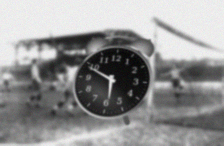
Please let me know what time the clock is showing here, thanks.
5:49
